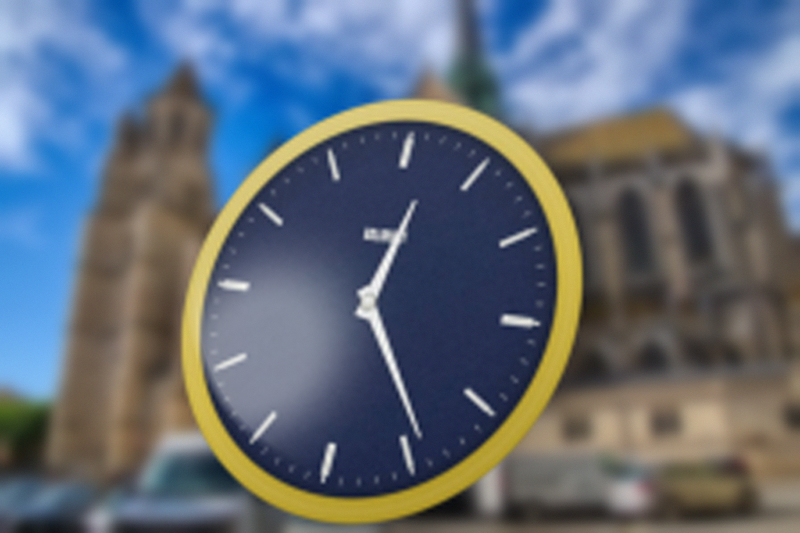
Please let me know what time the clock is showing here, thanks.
12:24
